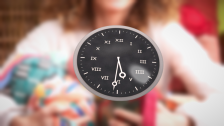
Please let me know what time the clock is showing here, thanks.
5:31
